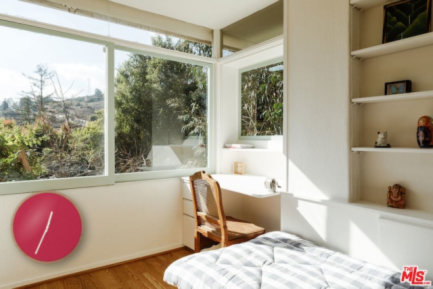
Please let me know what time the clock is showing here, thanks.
12:34
